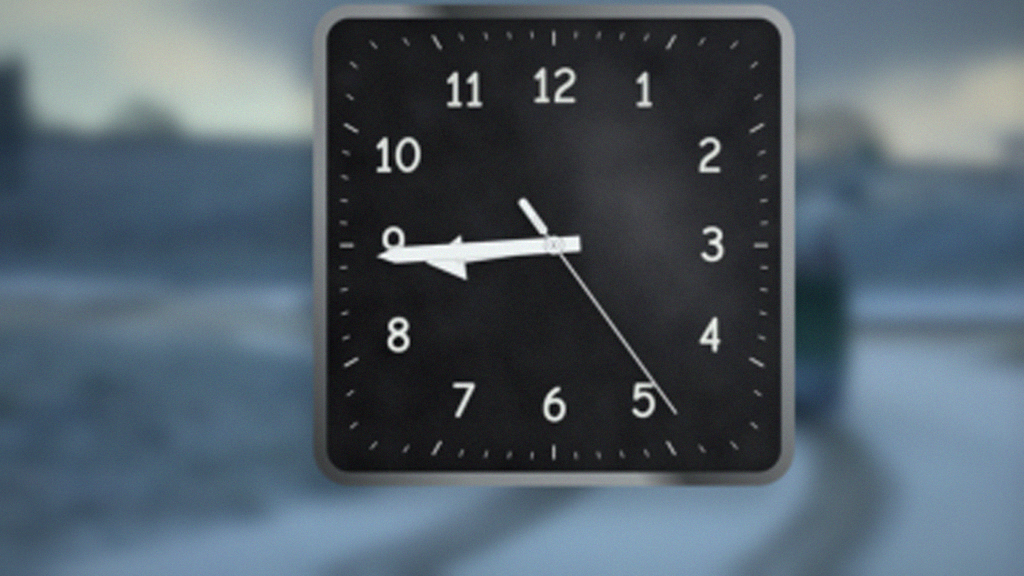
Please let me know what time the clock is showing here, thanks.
8:44:24
